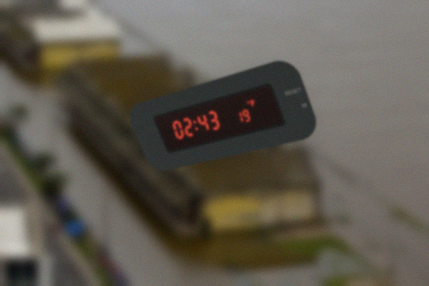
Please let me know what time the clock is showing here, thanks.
2:43
